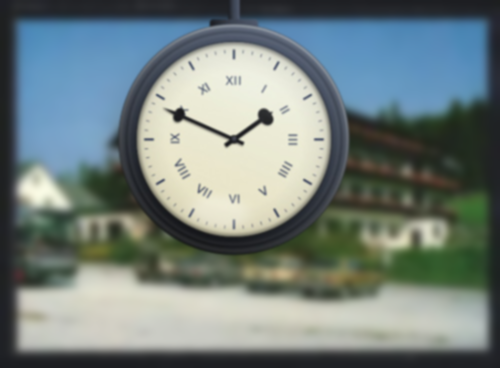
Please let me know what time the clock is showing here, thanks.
1:49
